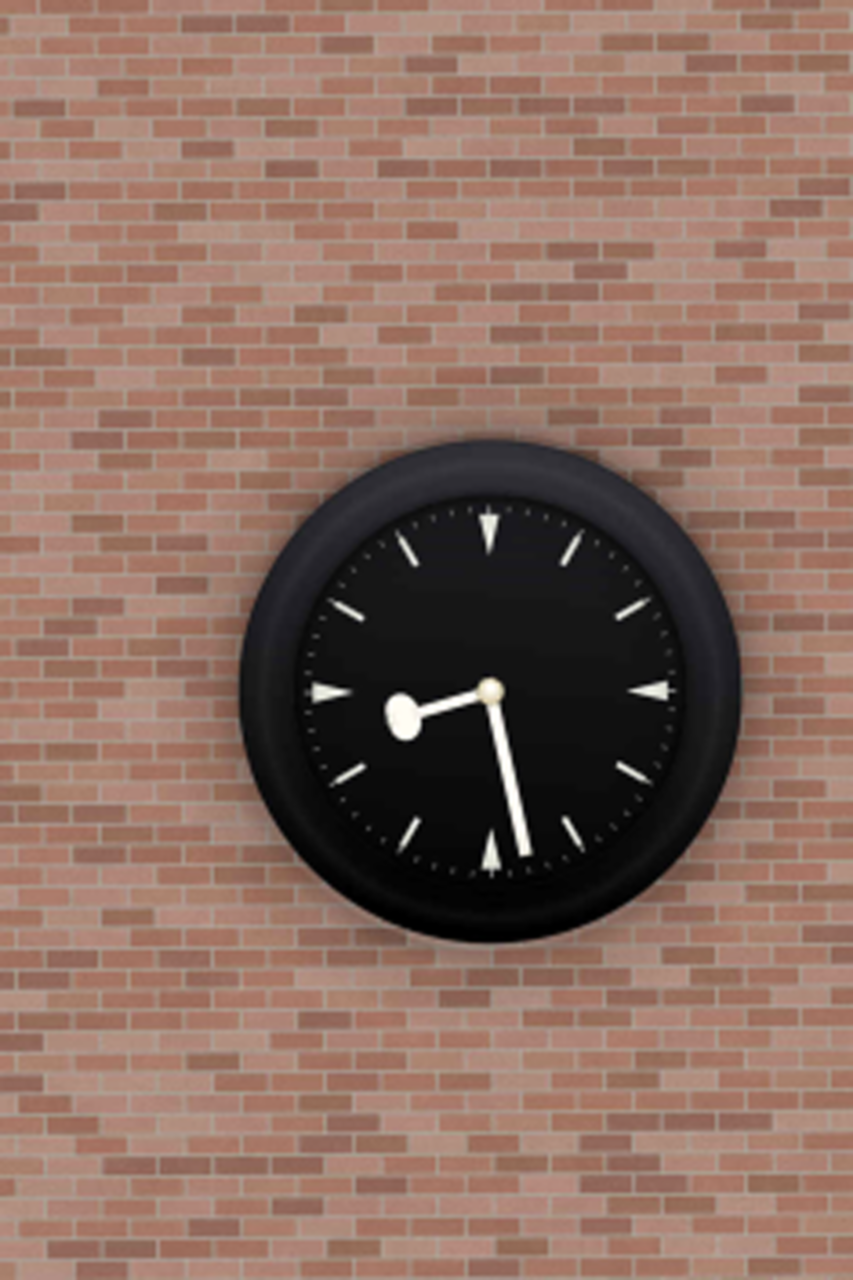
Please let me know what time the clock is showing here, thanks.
8:28
